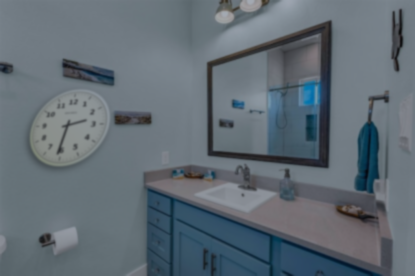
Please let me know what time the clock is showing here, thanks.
2:31
